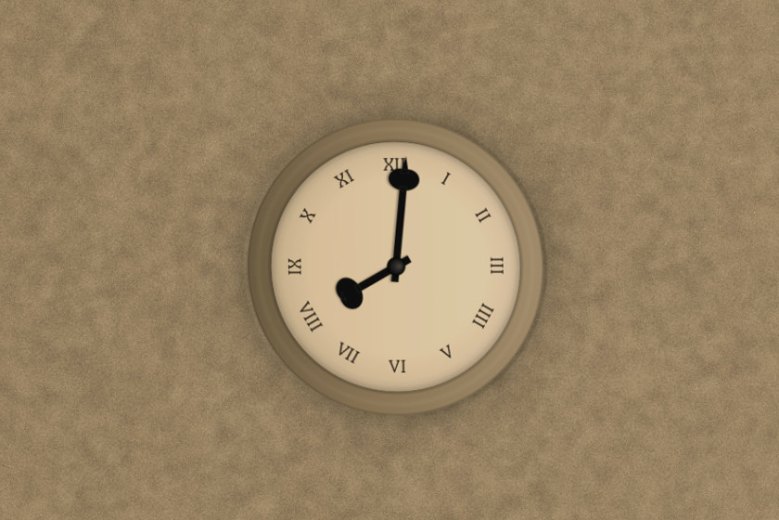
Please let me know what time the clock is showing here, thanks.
8:01
